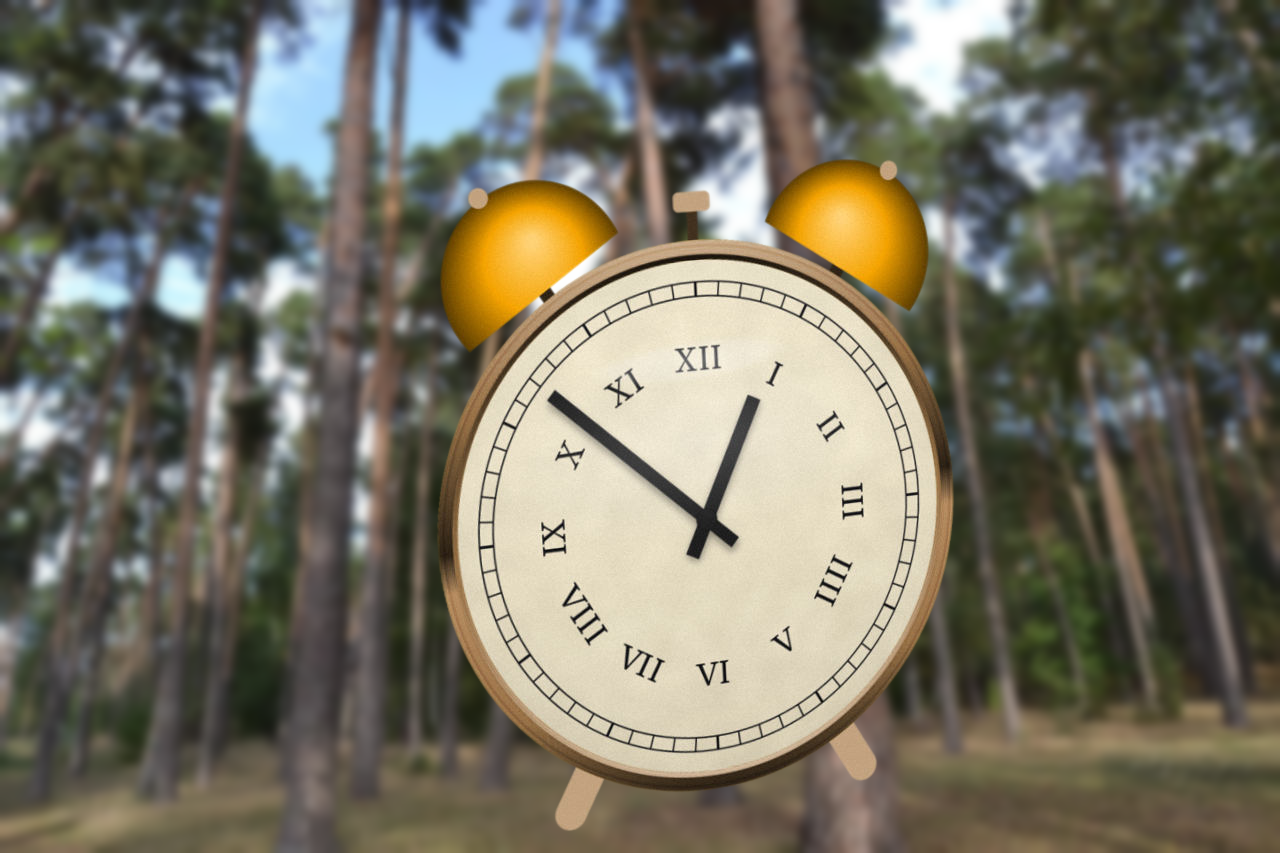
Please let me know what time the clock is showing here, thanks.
12:52
